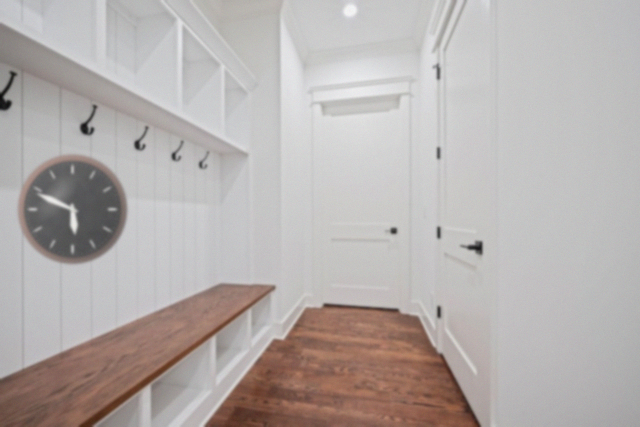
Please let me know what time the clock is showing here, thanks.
5:49
